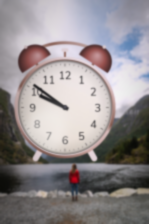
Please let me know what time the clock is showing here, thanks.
9:51
